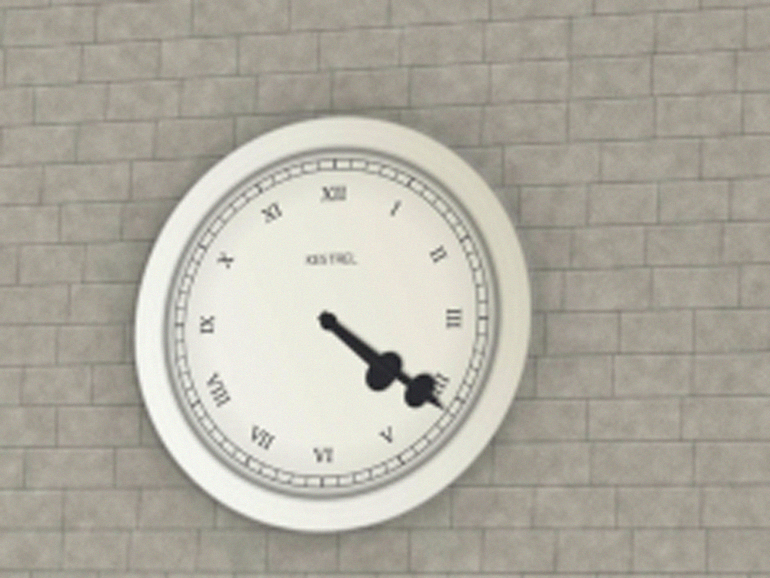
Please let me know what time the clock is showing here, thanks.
4:21
